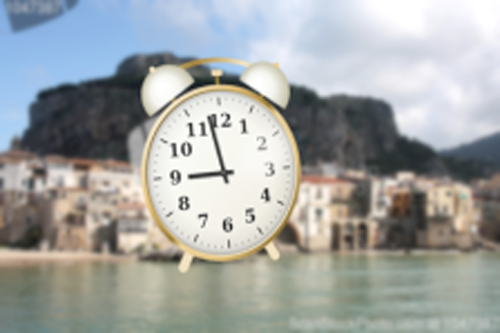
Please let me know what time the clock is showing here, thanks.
8:58
